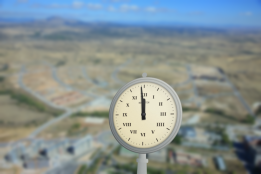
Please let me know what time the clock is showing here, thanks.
11:59
